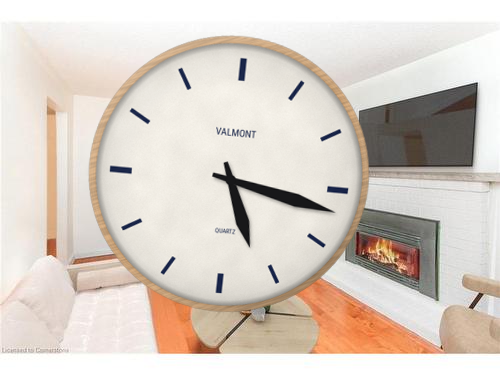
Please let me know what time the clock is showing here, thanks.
5:17
